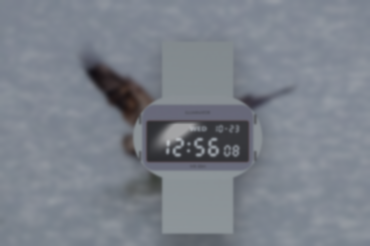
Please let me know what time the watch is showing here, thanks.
12:56:08
